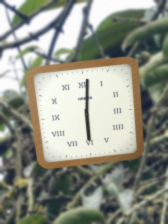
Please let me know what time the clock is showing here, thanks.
6:01
